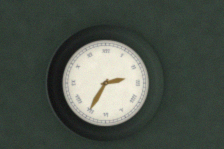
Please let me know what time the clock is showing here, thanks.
2:35
